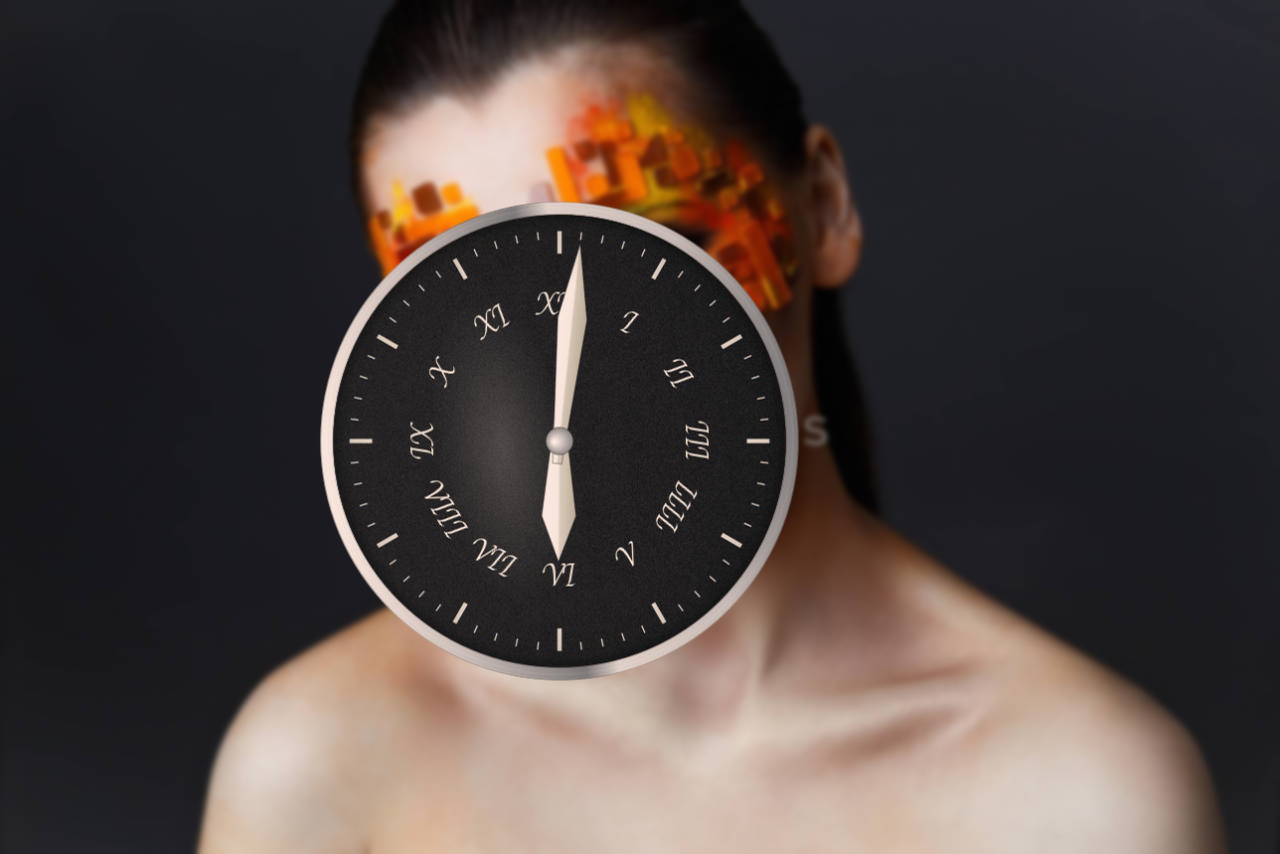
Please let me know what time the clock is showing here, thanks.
6:01
